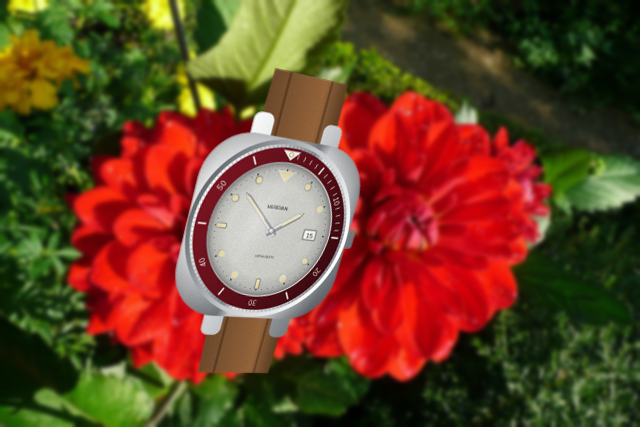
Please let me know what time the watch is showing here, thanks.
1:52
